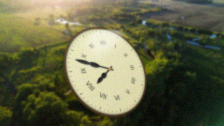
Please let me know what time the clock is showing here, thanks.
7:48
